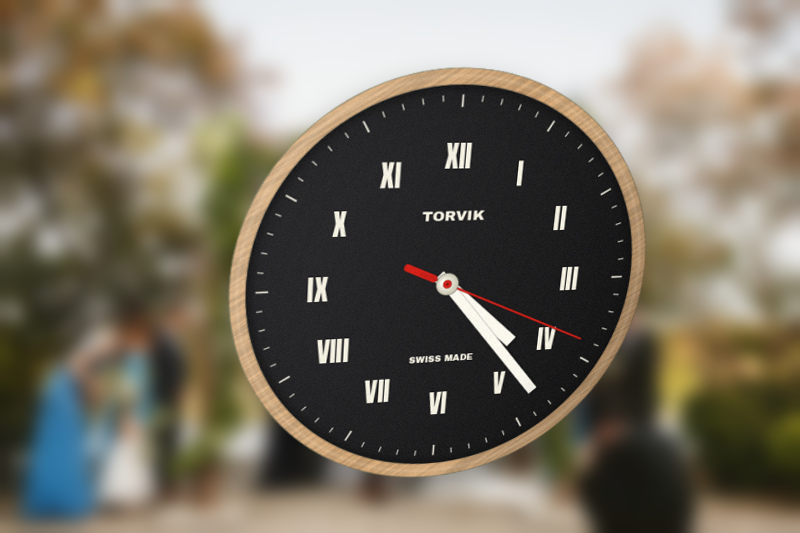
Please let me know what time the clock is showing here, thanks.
4:23:19
